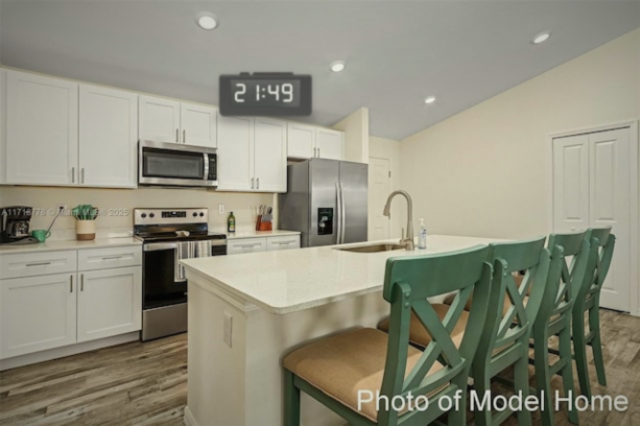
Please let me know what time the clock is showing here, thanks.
21:49
